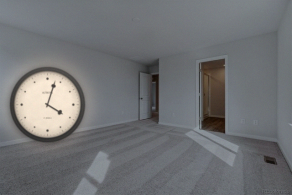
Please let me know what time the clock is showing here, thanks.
4:03
